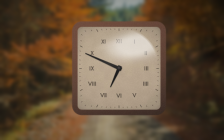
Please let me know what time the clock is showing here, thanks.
6:49
